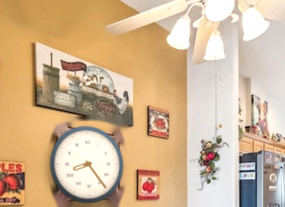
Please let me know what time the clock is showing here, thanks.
8:24
